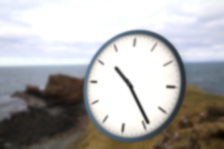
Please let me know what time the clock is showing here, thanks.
10:24
